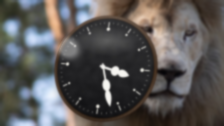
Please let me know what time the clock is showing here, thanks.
3:27
